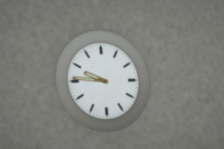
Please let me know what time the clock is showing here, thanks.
9:46
